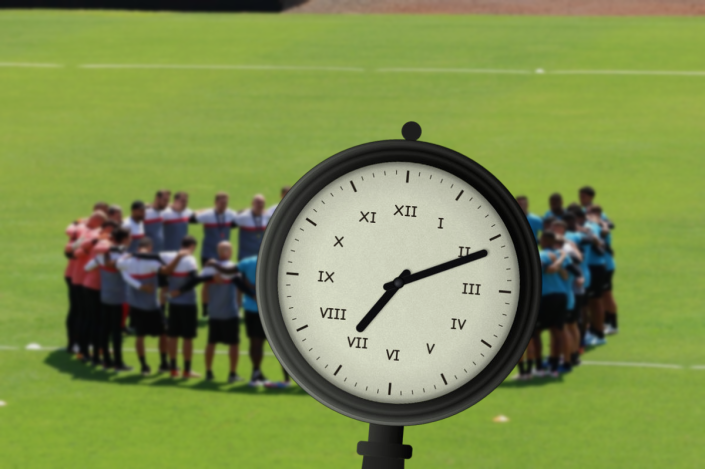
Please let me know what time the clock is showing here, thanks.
7:11
